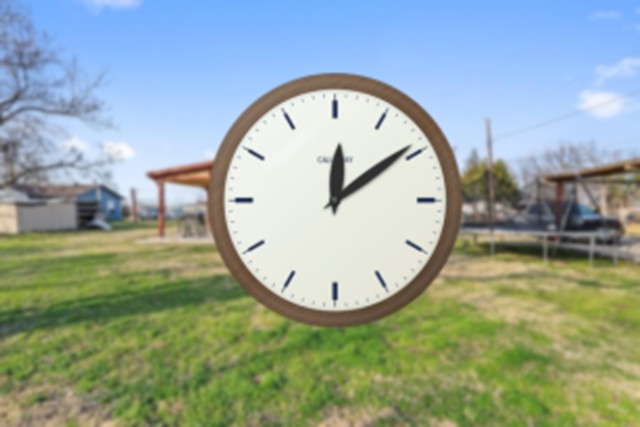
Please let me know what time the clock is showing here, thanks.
12:09
